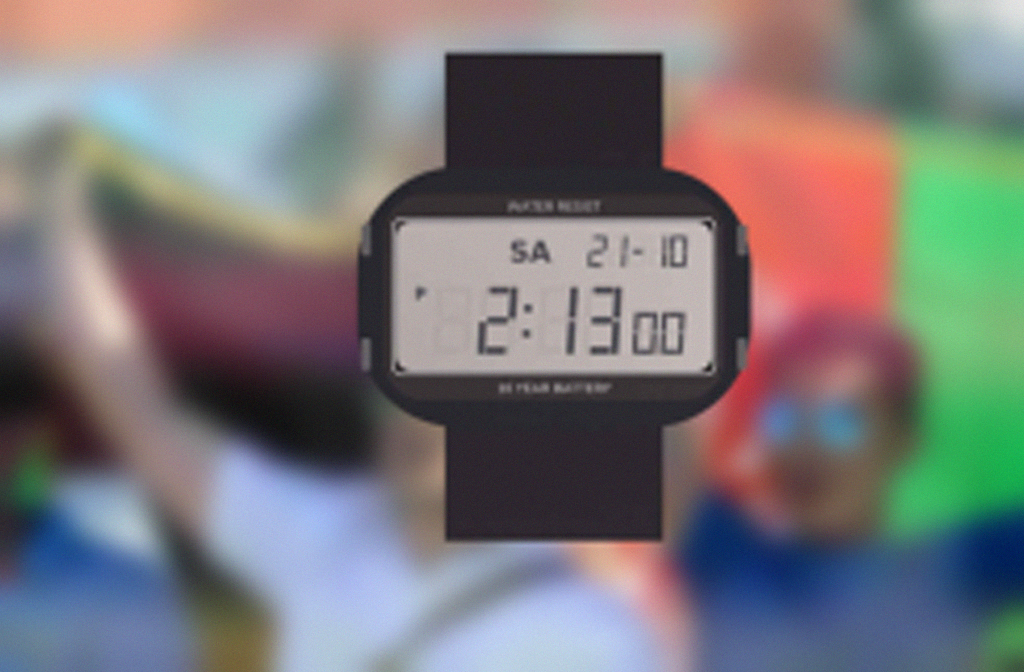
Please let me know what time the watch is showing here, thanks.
2:13:00
